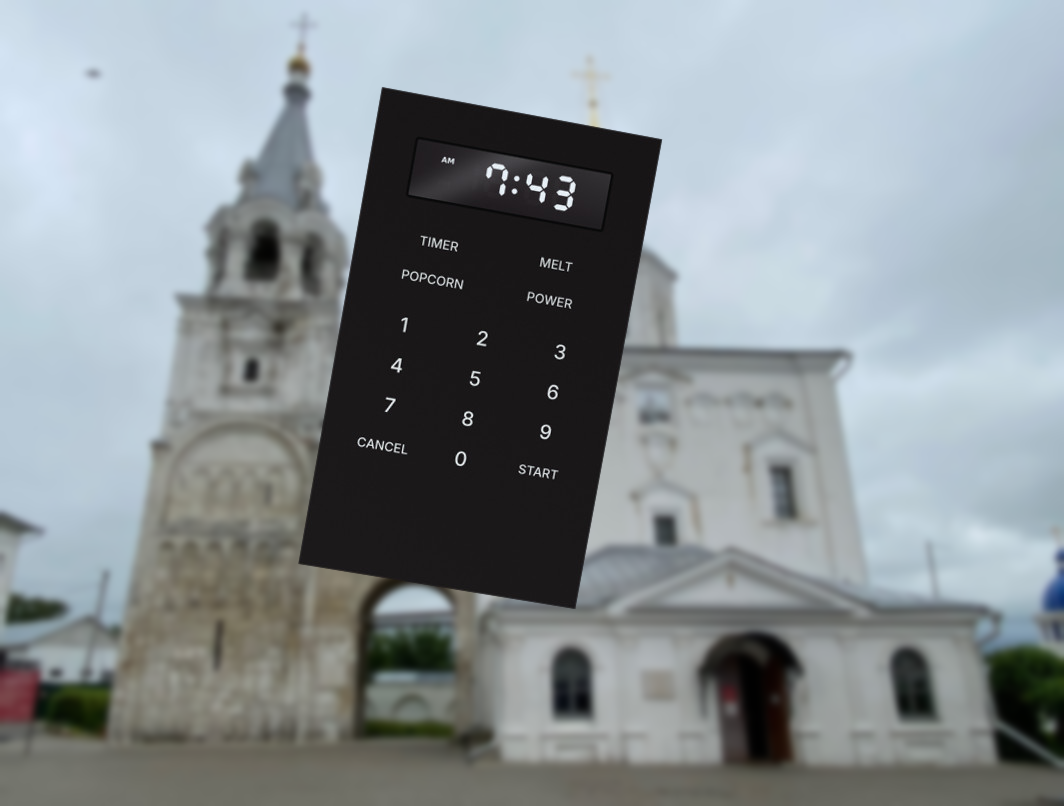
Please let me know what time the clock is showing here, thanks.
7:43
